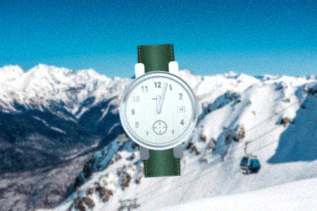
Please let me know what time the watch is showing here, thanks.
12:03
